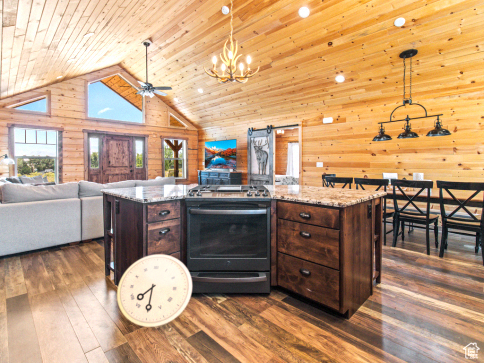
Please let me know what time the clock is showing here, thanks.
7:30
